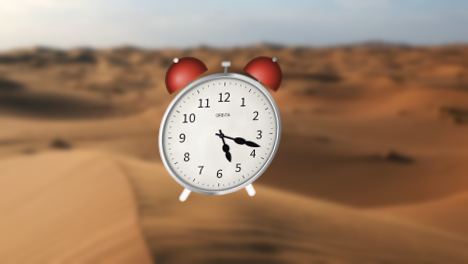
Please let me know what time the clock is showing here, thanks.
5:18
